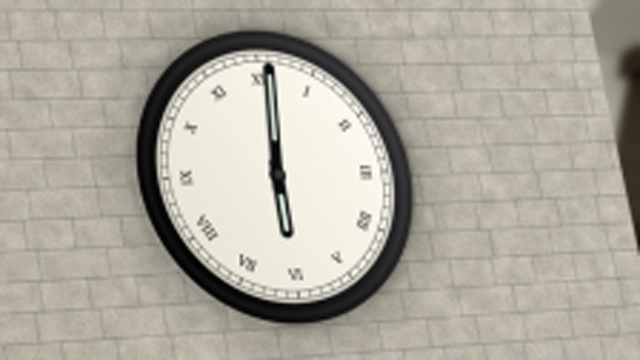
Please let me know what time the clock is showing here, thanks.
6:01
